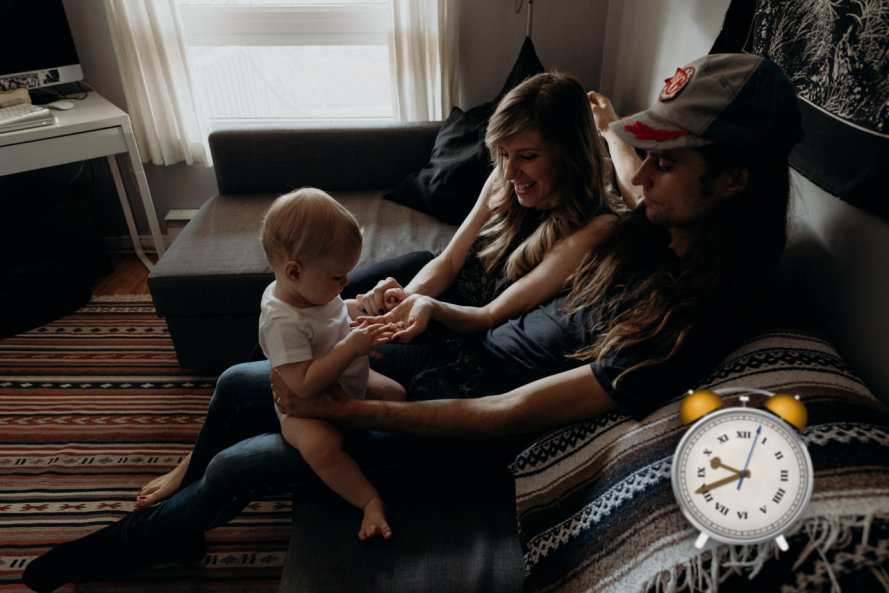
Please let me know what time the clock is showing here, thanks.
9:41:03
